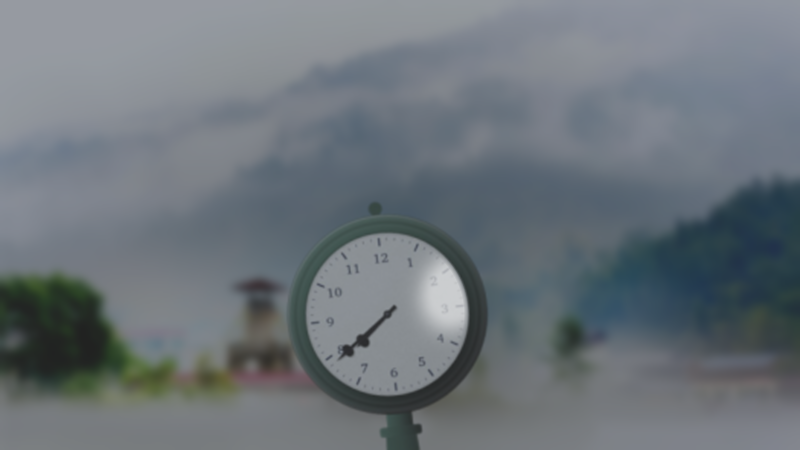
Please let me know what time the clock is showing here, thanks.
7:39
